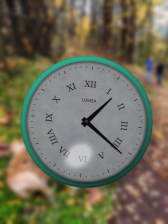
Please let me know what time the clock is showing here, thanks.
1:21
